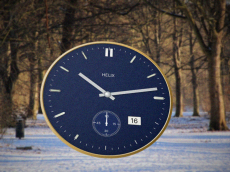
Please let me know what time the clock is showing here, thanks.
10:13
